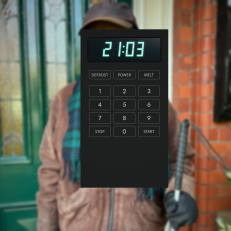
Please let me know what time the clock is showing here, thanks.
21:03
